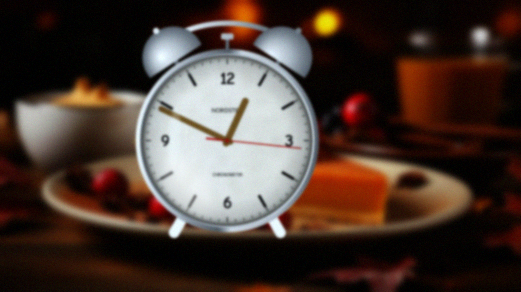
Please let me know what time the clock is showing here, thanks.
12:49:16
